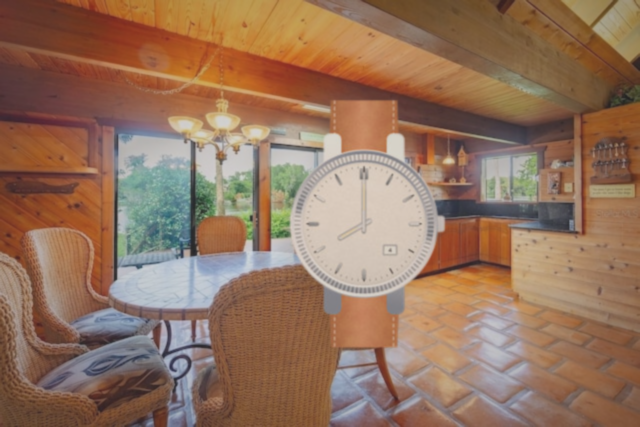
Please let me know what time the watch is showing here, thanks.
8:00
